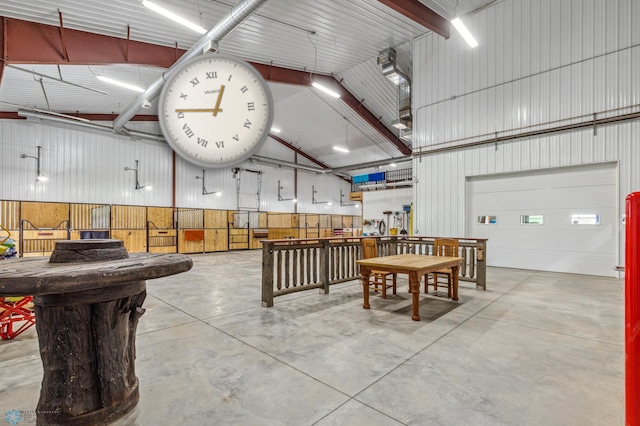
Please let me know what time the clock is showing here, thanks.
12:46
